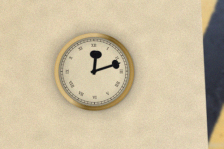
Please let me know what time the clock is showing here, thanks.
12:12
